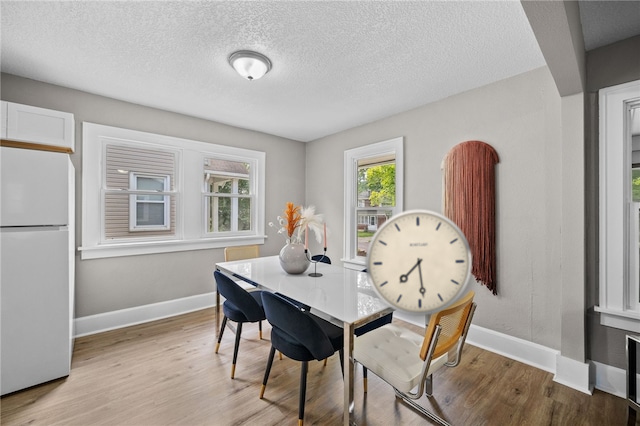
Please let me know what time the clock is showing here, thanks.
7:29
